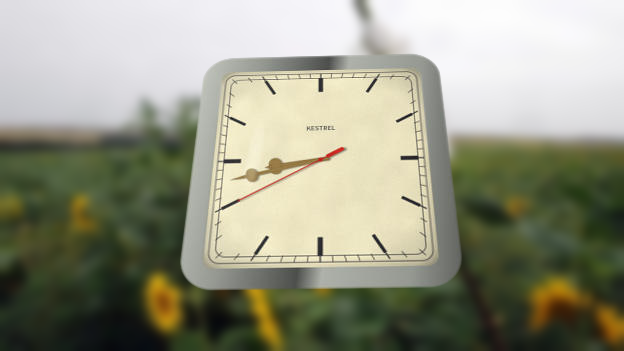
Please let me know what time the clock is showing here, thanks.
8:42:40
